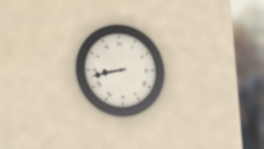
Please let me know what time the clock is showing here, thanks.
8:43
